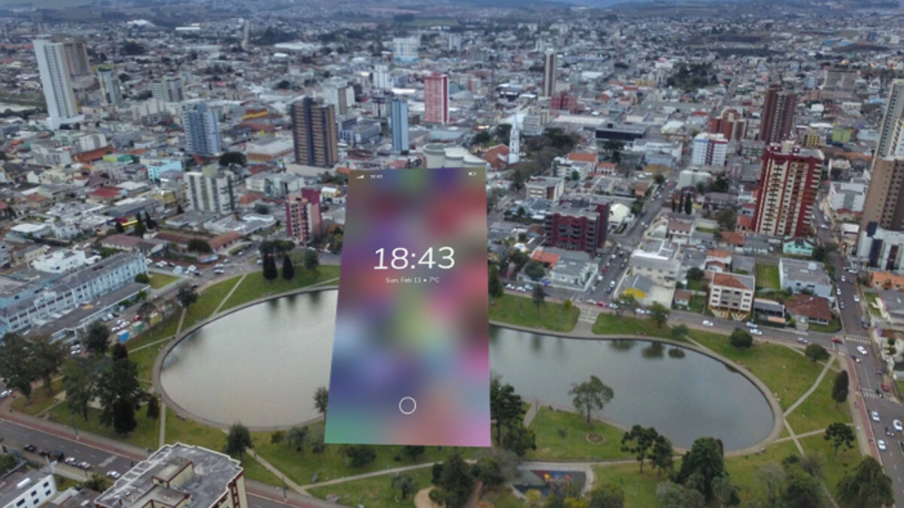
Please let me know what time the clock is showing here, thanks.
18:43
